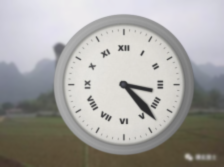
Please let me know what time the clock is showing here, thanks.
3:23
